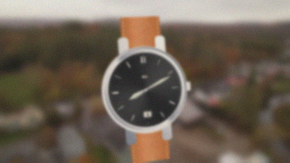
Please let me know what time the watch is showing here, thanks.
8:11
